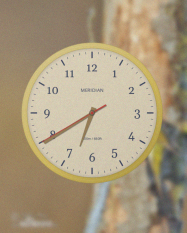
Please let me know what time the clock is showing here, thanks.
6:39:40
